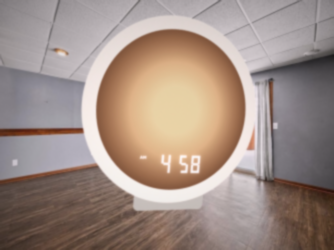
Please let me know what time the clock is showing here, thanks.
4:58
